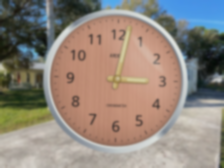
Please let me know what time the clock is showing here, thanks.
3:02
